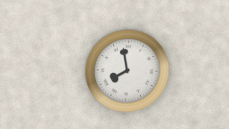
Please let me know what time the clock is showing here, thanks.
7:58
